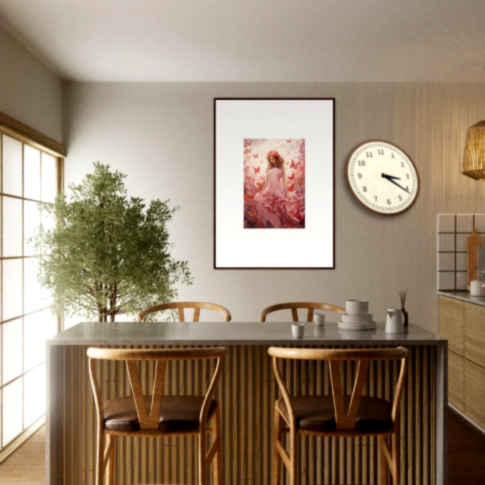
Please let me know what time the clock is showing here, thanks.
3:21
